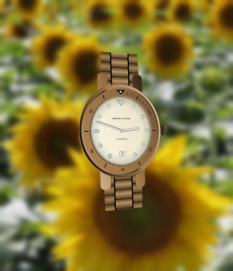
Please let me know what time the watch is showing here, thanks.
2:48
